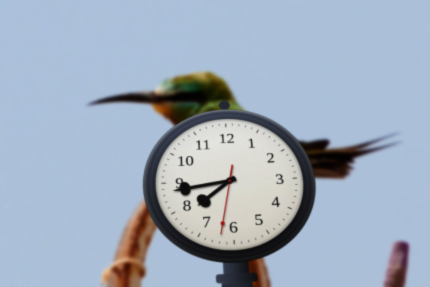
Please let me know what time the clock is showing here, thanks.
7:43:32
